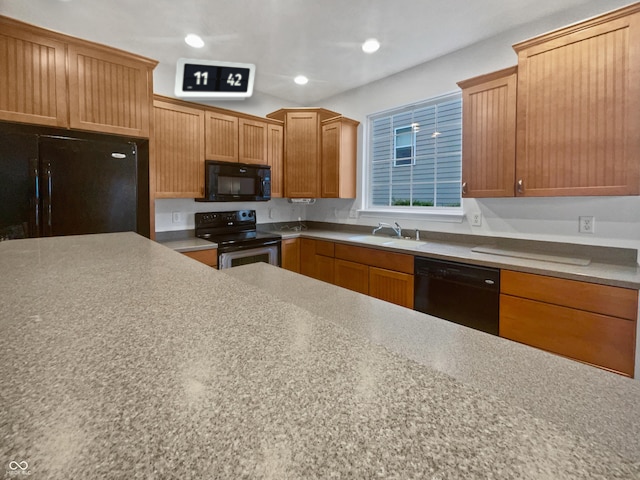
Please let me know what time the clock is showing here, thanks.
11:42
